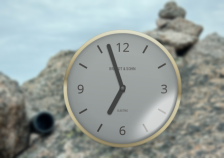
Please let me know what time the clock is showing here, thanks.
6:57
